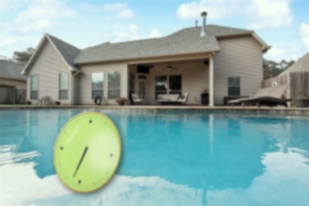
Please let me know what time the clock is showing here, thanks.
6:33
